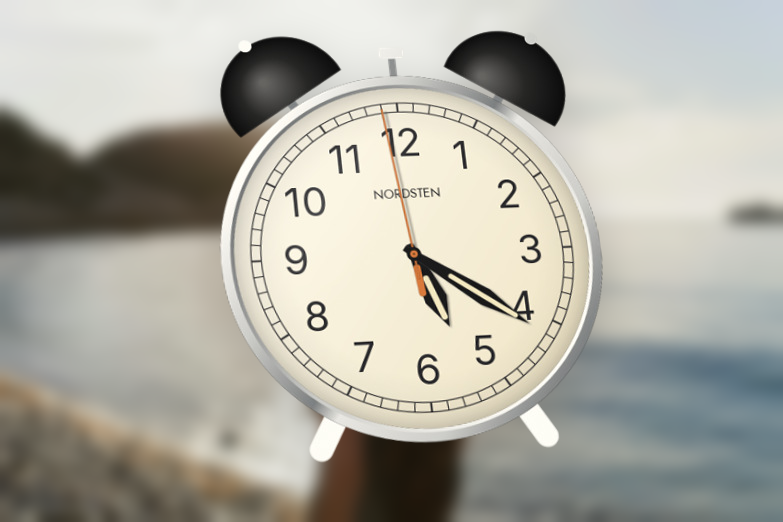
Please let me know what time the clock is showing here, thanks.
5:20:59
